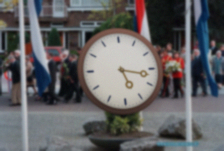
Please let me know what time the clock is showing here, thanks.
5:17
